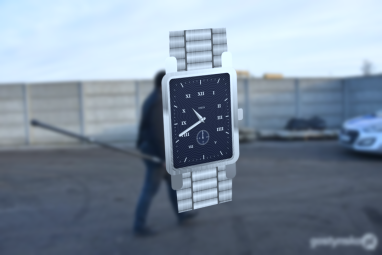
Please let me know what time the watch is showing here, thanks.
10:41
